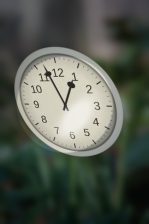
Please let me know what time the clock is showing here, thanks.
12:57
